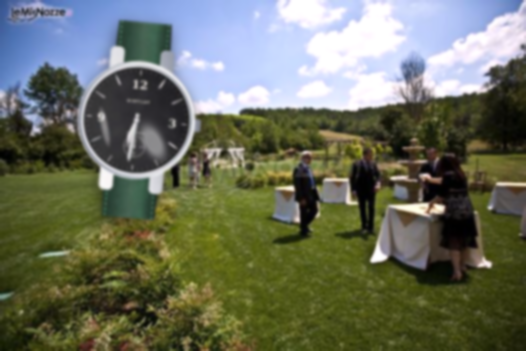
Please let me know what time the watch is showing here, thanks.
6:31
